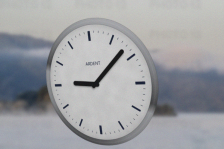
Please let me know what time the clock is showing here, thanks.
9:08
